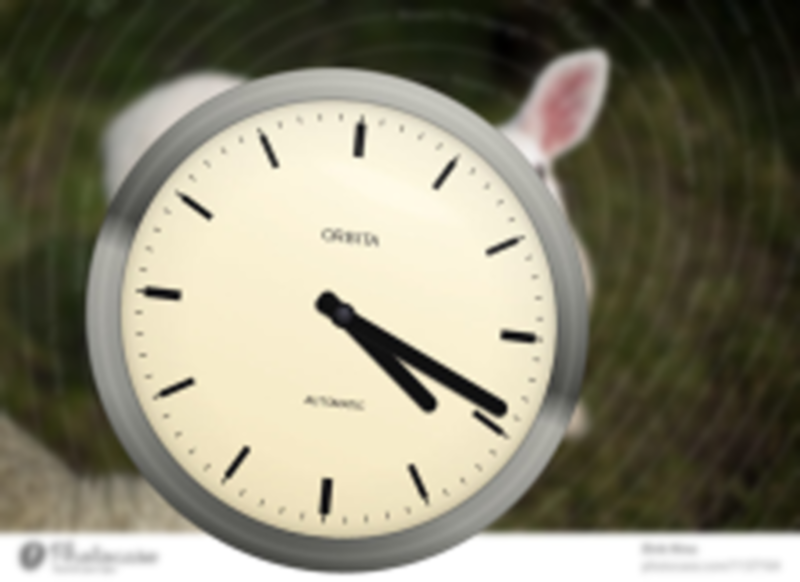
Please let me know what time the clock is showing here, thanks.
4:19
